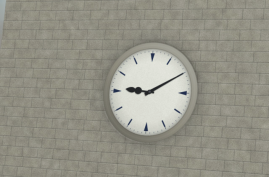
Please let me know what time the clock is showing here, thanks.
9:10
